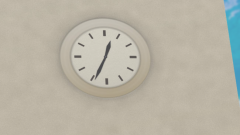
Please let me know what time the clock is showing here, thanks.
12:34
